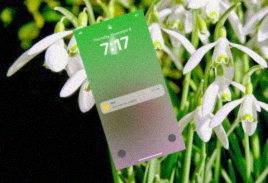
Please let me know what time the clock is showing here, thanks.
7:17
